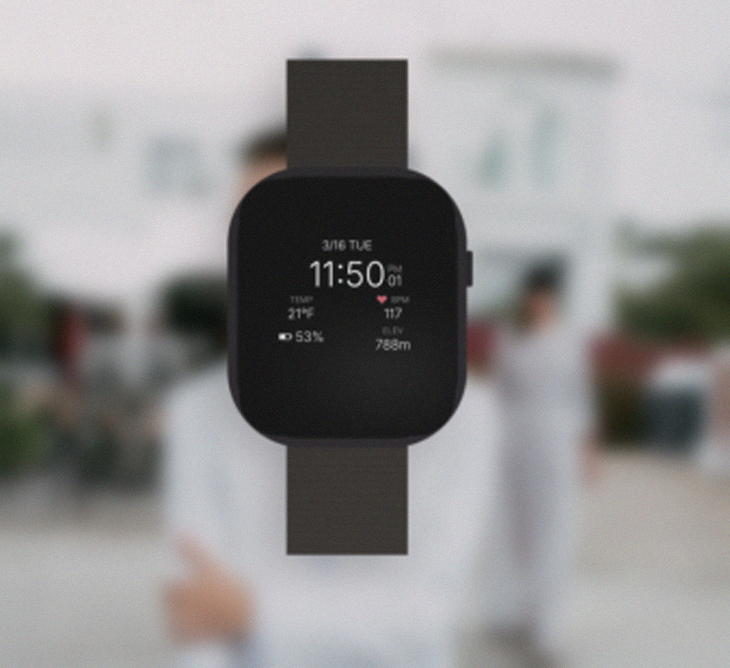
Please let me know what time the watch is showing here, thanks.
11:50
